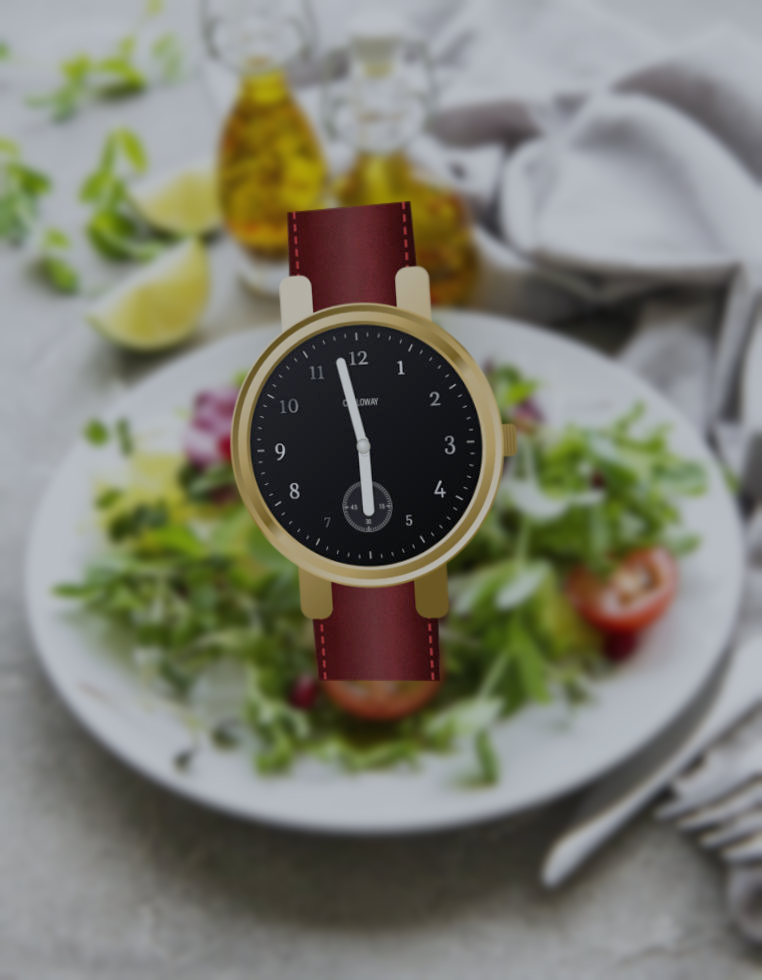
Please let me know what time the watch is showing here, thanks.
5:58
